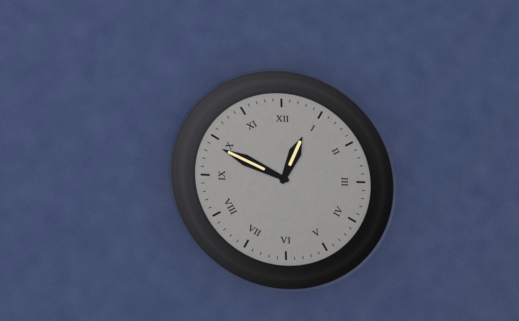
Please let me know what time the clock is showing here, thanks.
12:49
